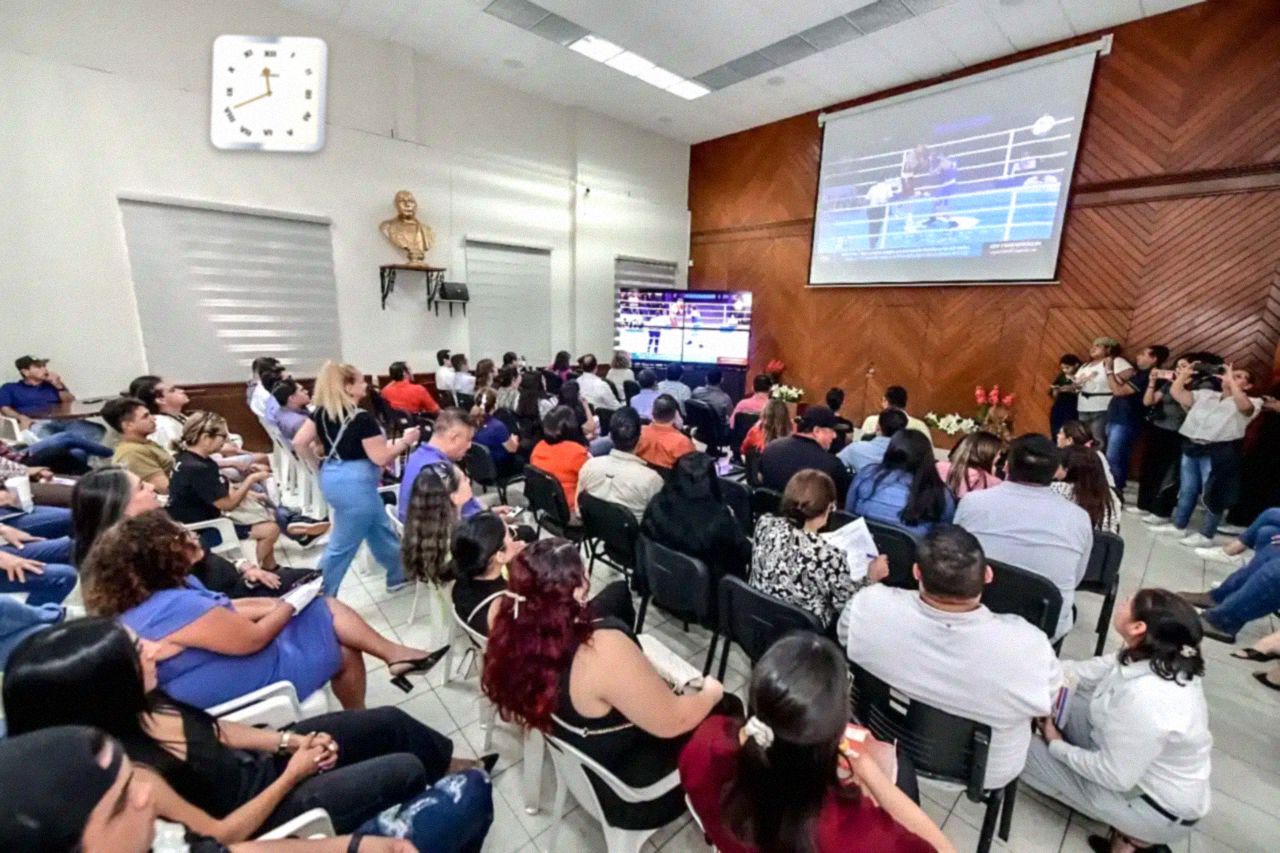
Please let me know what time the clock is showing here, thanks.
11:41
